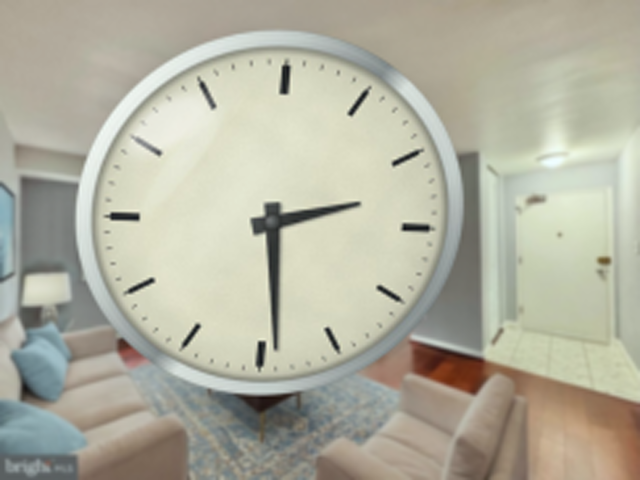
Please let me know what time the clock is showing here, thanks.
2:29
